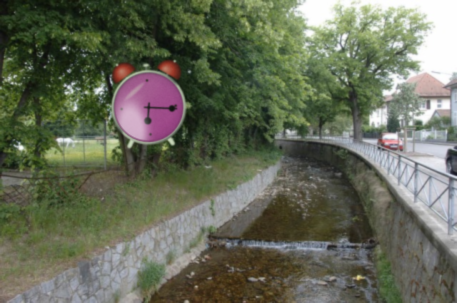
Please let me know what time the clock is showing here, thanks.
6:16
